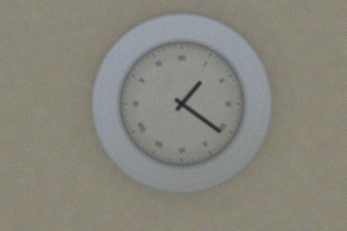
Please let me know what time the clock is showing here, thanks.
1:21
